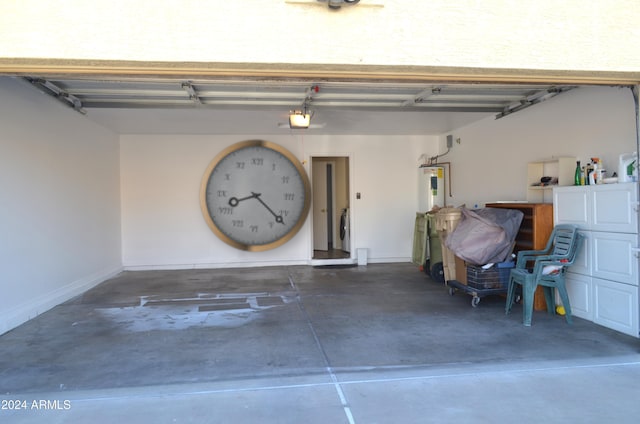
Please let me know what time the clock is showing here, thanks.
8:22
